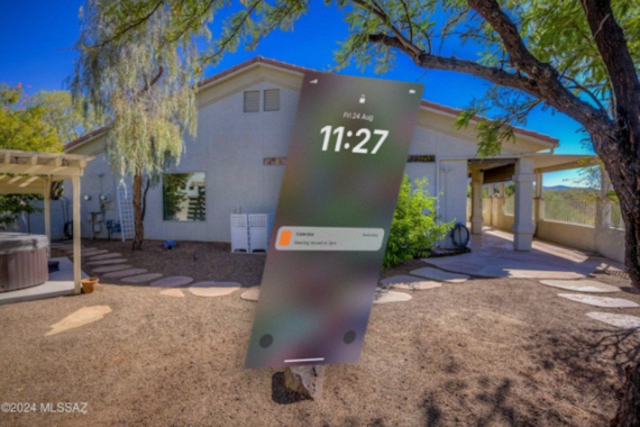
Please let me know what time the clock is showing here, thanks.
11:27
